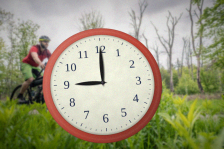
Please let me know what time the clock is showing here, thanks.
9:00
